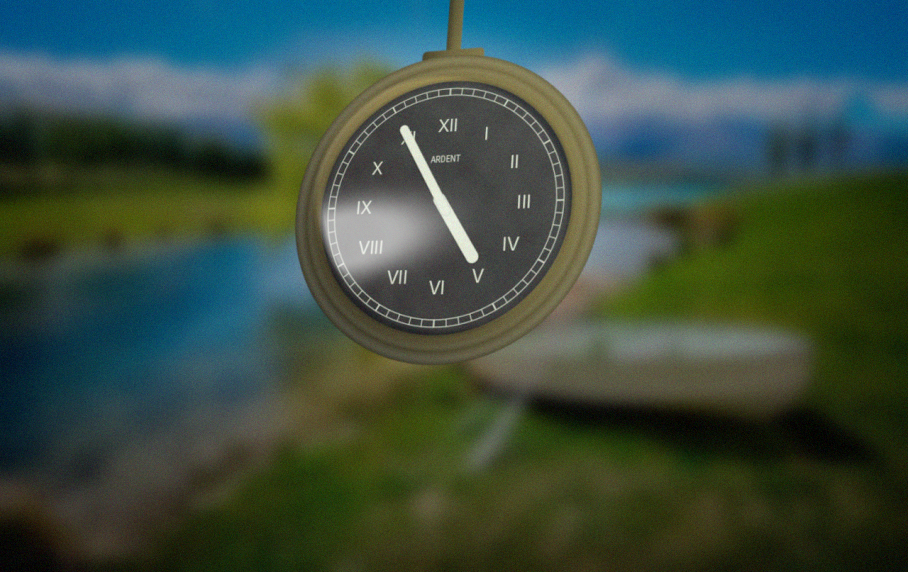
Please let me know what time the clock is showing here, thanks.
4:55
